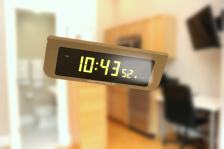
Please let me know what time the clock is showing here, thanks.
10:43:52
